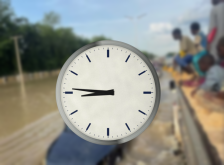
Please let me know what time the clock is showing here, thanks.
8:46
